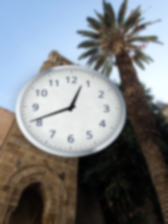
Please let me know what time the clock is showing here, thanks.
12:41
